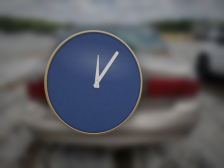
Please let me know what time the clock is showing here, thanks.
12:06
